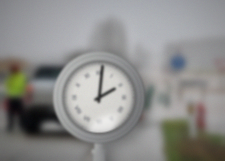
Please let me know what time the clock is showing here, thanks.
2:01
